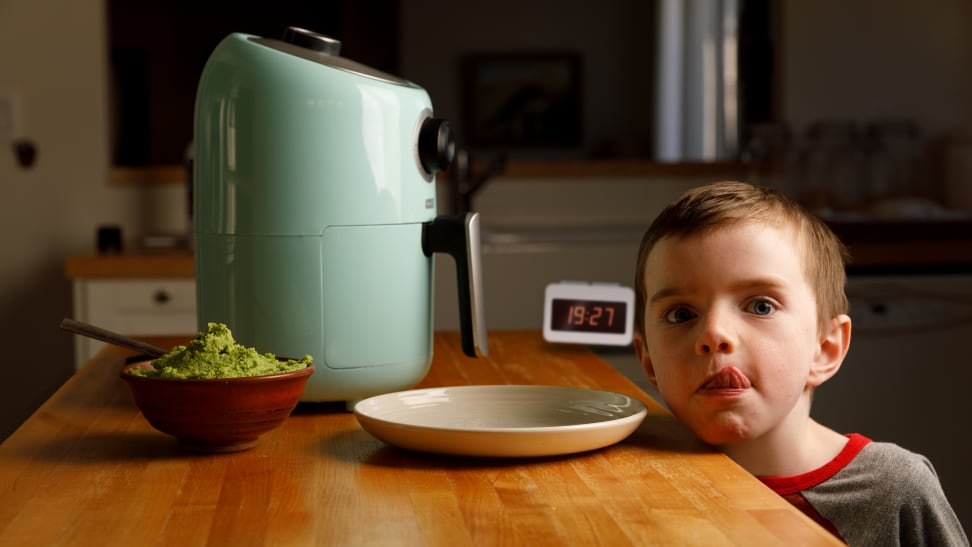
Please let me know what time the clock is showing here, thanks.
19:27
